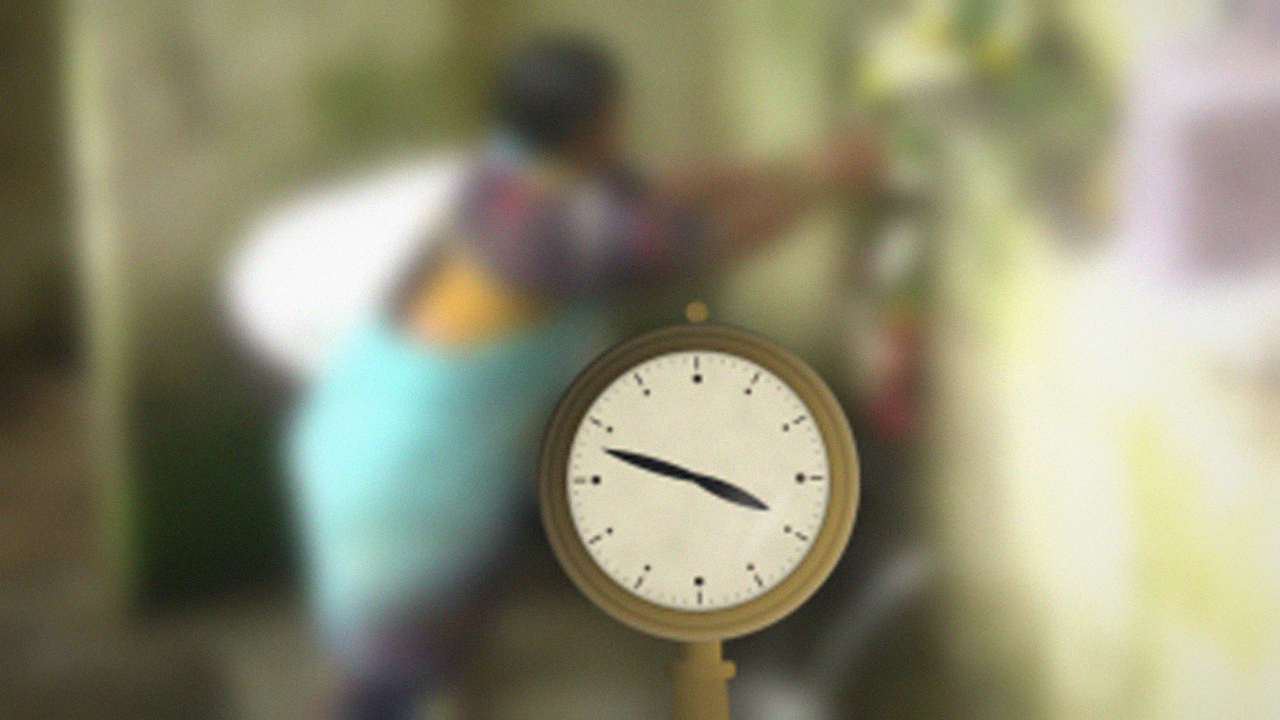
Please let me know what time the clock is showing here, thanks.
3:48
